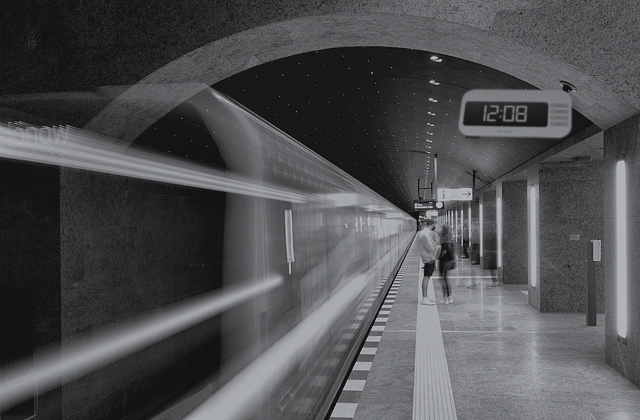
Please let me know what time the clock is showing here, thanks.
12:08
